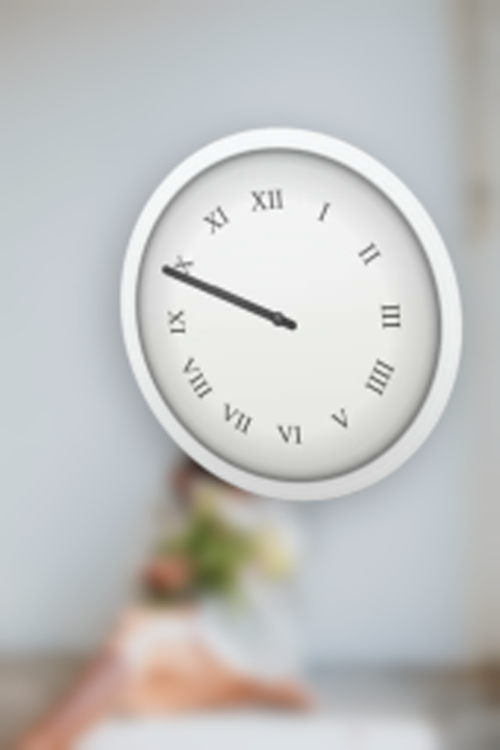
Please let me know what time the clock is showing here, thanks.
9:49
